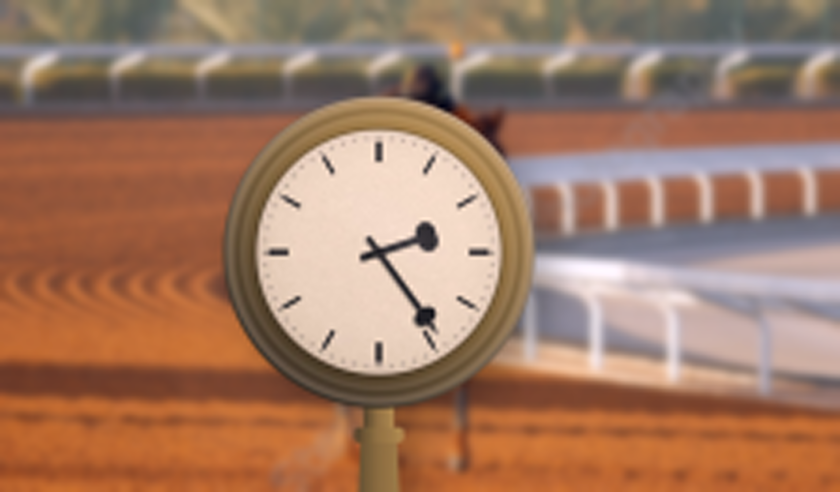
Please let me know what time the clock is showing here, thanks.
2:24
